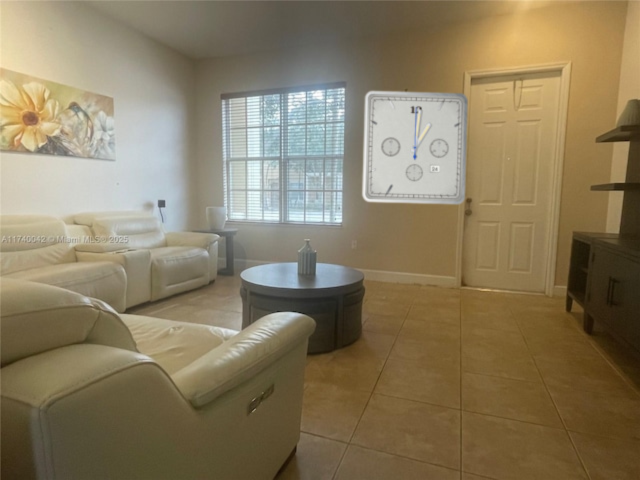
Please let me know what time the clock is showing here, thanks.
1:01
